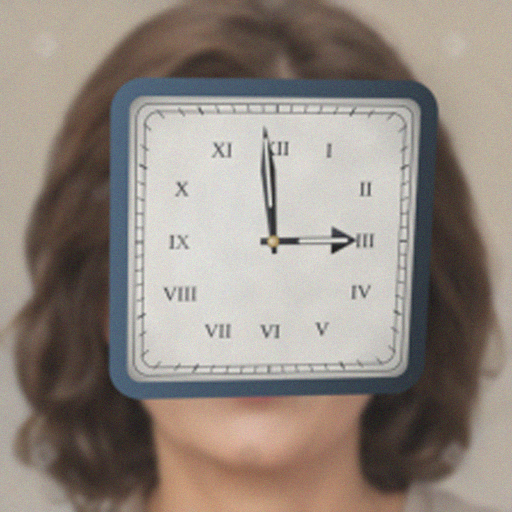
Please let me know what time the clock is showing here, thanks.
2:59
